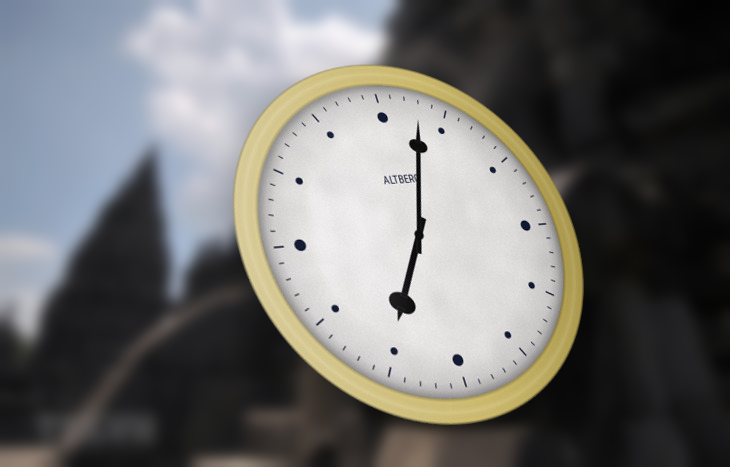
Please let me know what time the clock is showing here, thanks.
7:03
